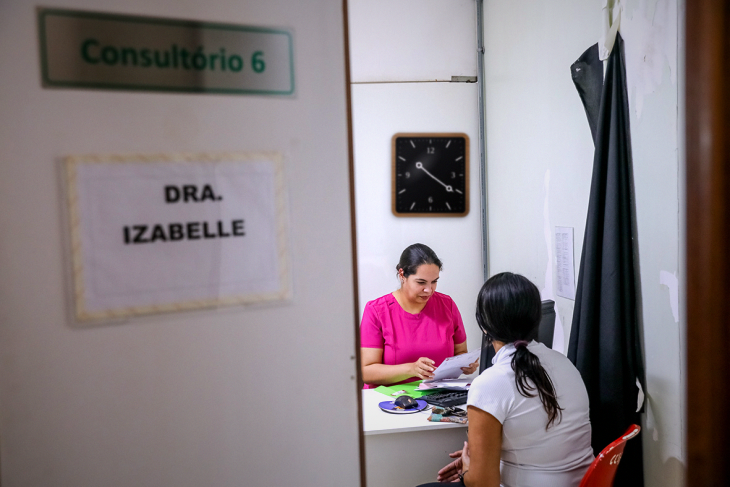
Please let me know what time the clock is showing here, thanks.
10:21
